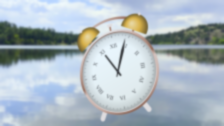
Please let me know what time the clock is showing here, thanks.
11:04
